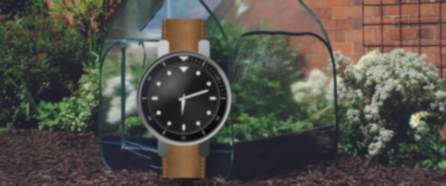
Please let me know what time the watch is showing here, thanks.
6:12
